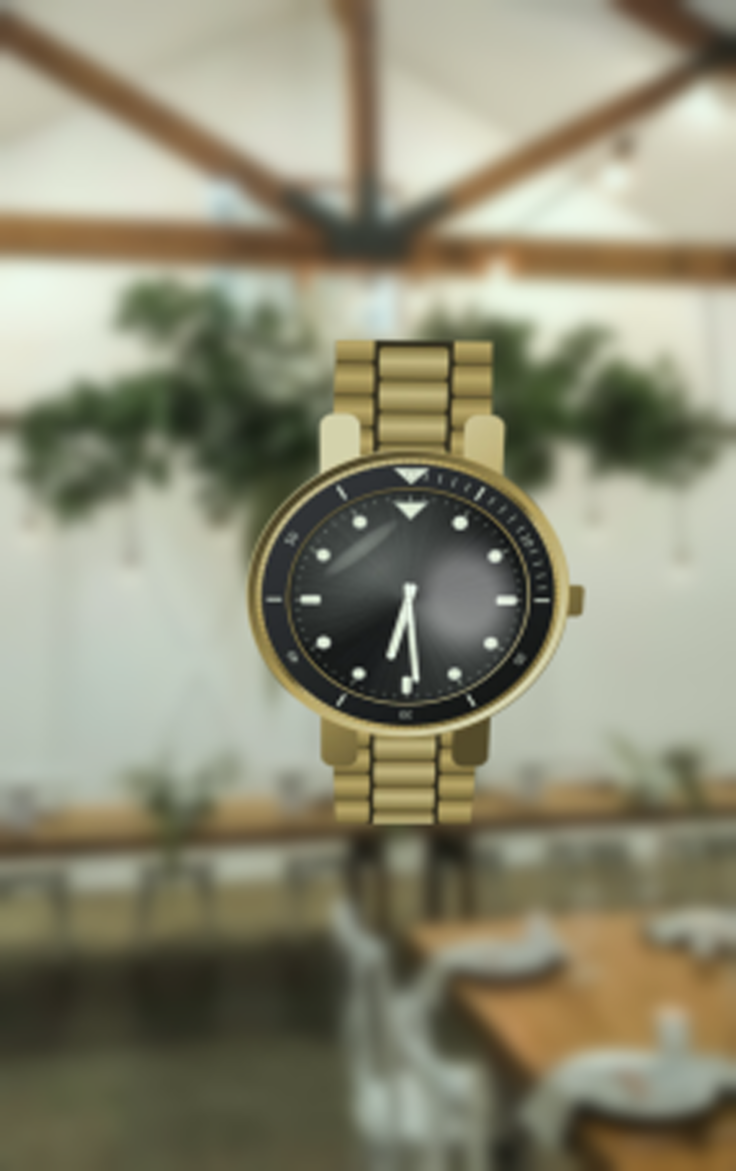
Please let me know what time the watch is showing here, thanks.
6:29
